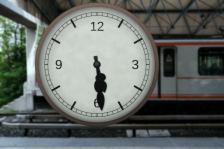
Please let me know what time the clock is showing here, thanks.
5:29
